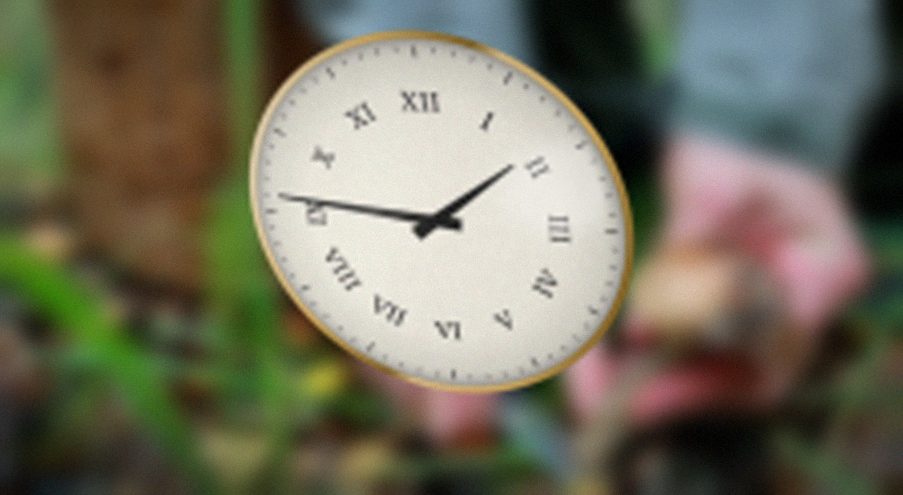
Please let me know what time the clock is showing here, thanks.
1:46
